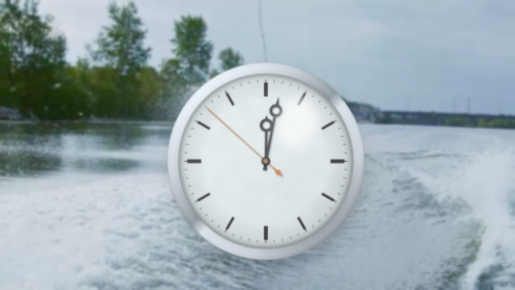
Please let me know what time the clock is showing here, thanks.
12:01:52
